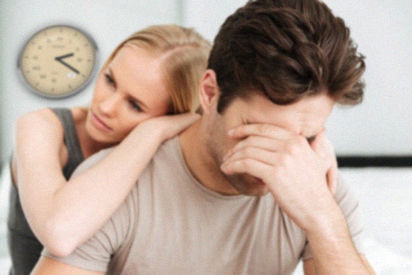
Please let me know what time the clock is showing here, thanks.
2:20
